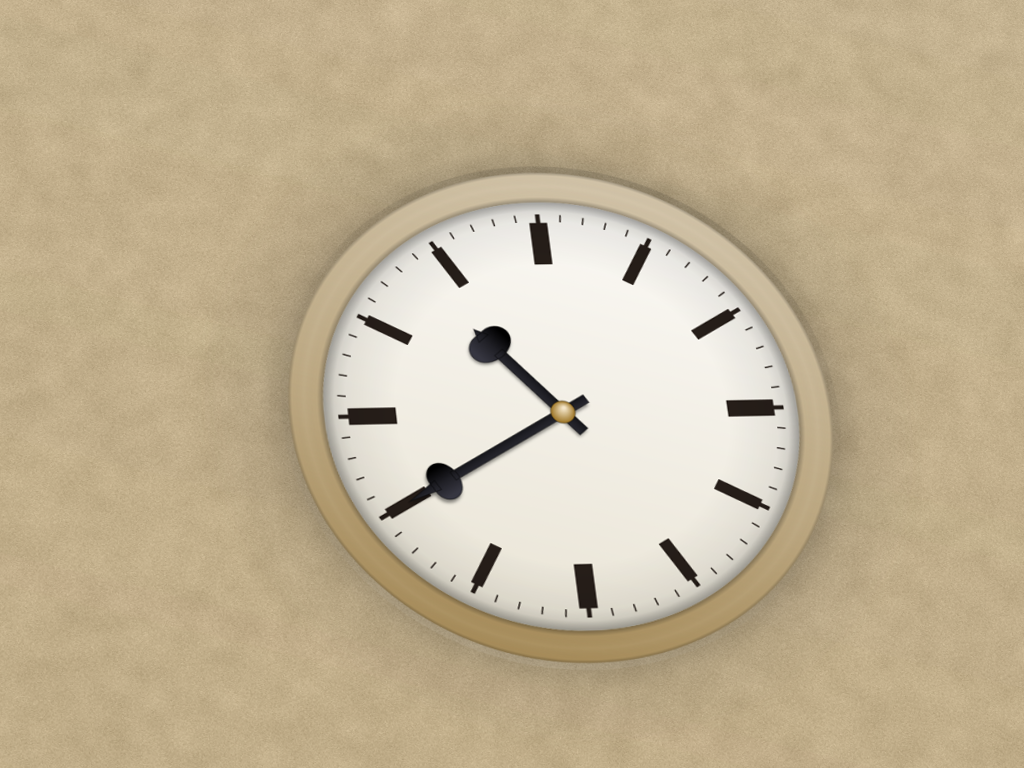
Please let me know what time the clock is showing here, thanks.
10:40
